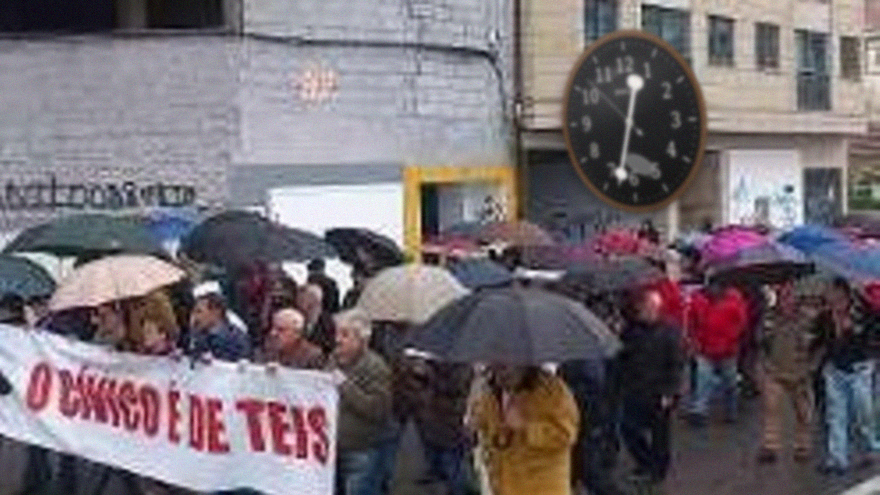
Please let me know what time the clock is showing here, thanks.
12:32:52
